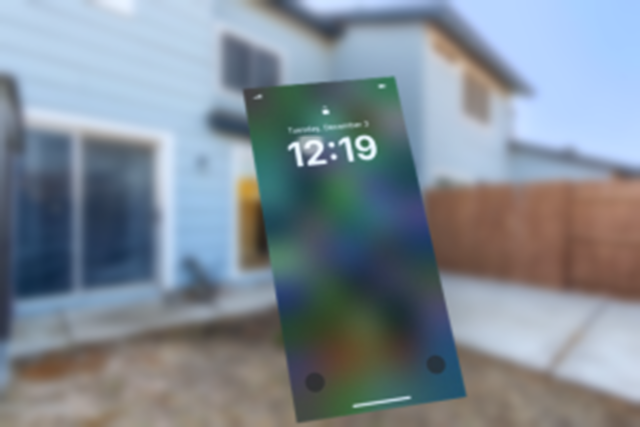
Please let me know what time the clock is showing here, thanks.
12:19
